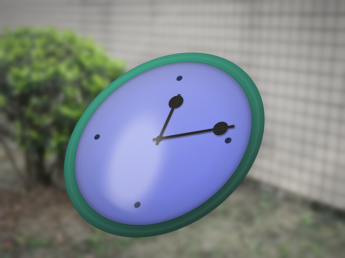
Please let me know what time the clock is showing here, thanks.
12:13
